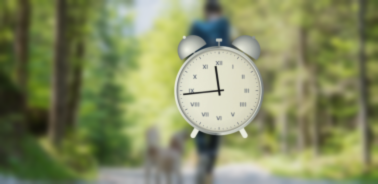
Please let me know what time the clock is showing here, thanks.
11:44
